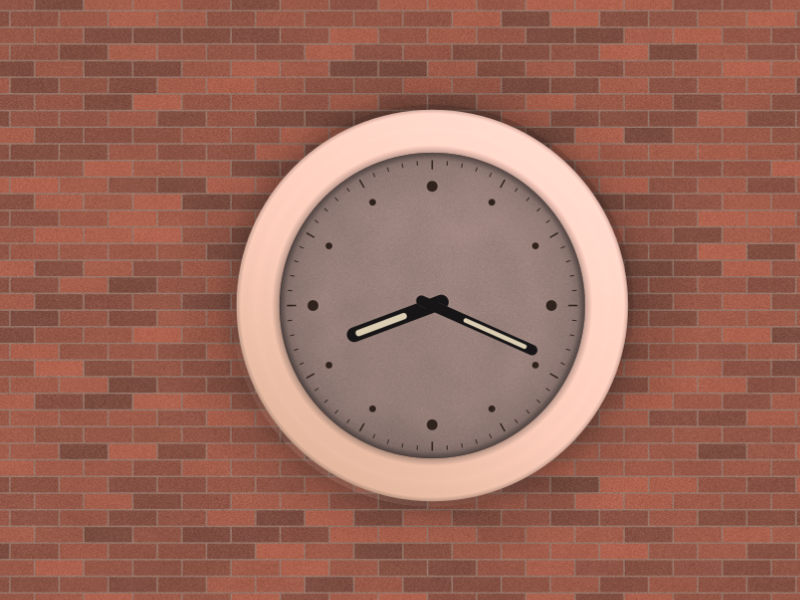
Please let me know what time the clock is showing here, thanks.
8:19
